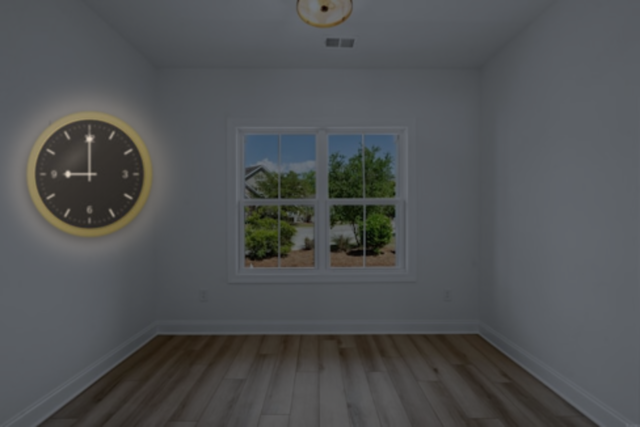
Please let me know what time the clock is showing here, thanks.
9:00
